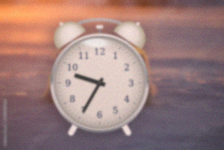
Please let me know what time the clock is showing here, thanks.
9:35
